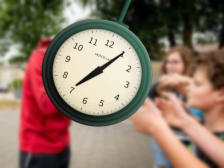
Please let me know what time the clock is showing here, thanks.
7:05
